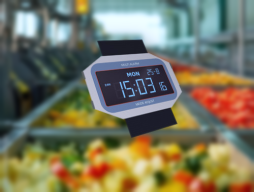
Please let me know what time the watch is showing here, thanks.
15:03:16
